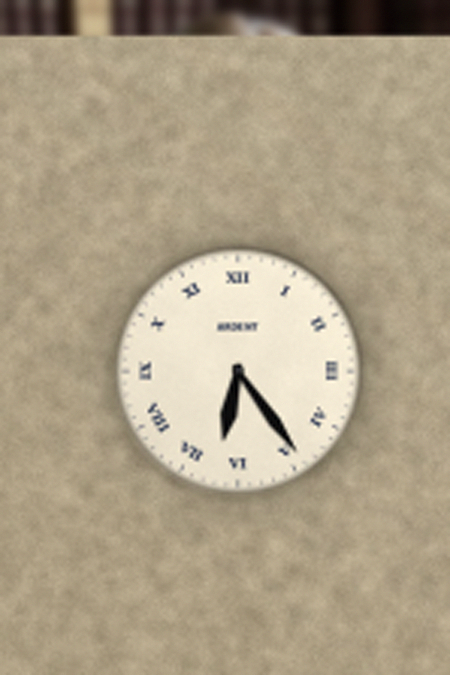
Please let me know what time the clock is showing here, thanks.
6:24
